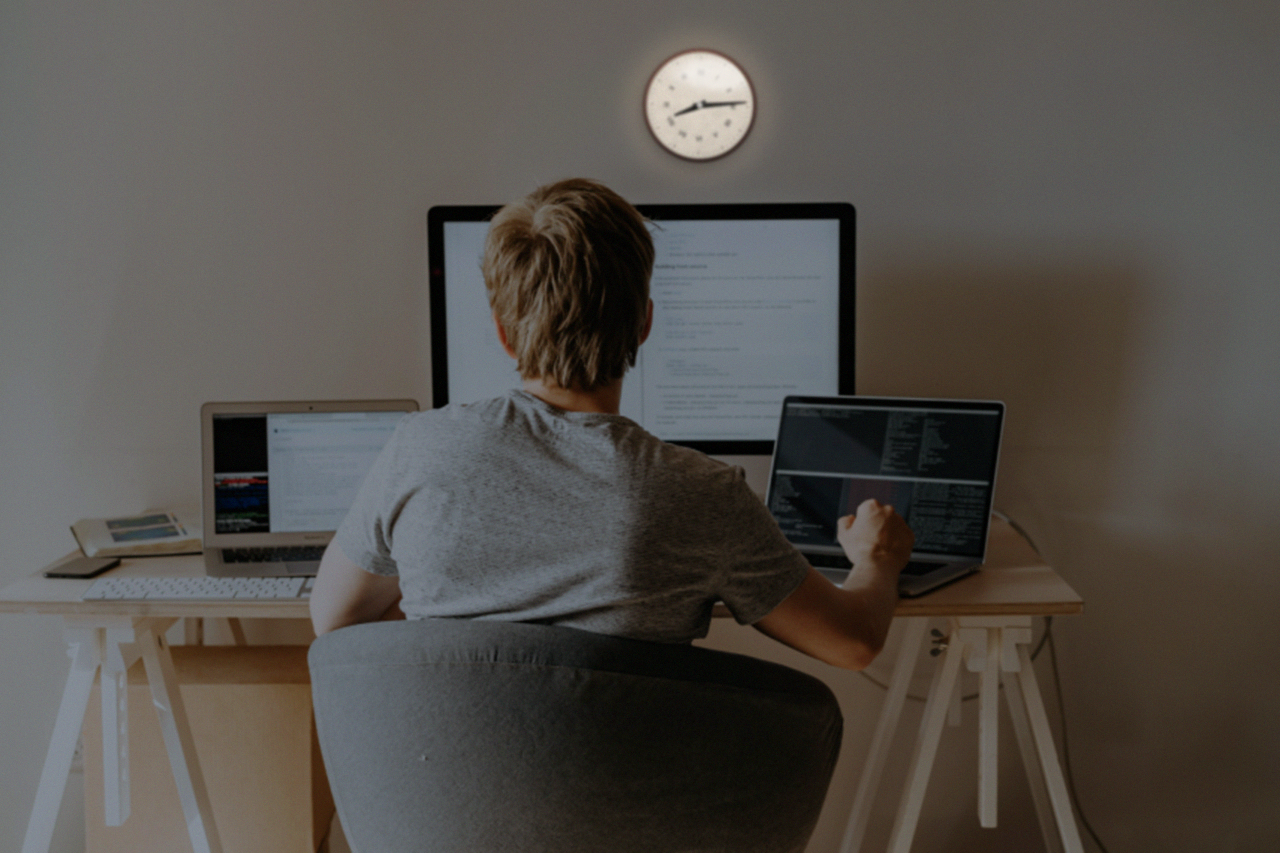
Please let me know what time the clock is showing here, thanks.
8:14
